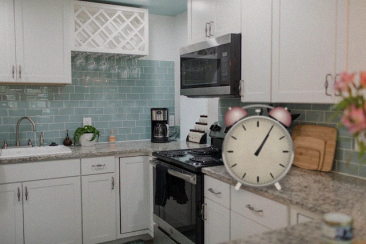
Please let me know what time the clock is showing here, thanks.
1:05
